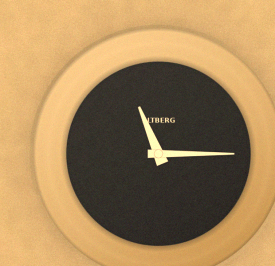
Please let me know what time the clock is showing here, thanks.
11:15
